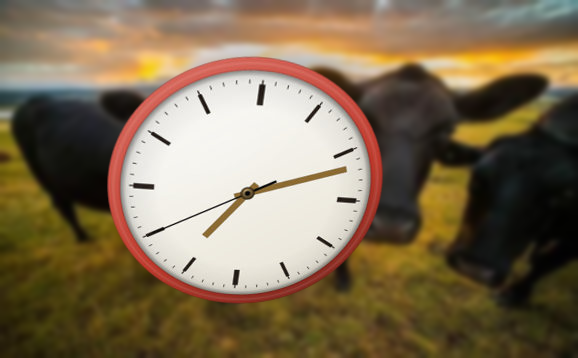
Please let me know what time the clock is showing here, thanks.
7:11:40
